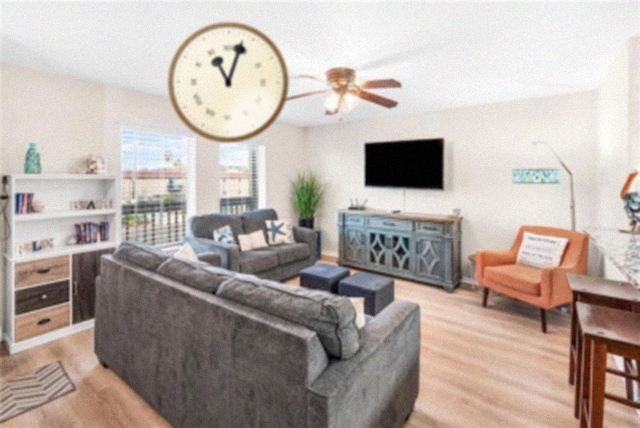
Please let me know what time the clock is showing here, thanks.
11:03
